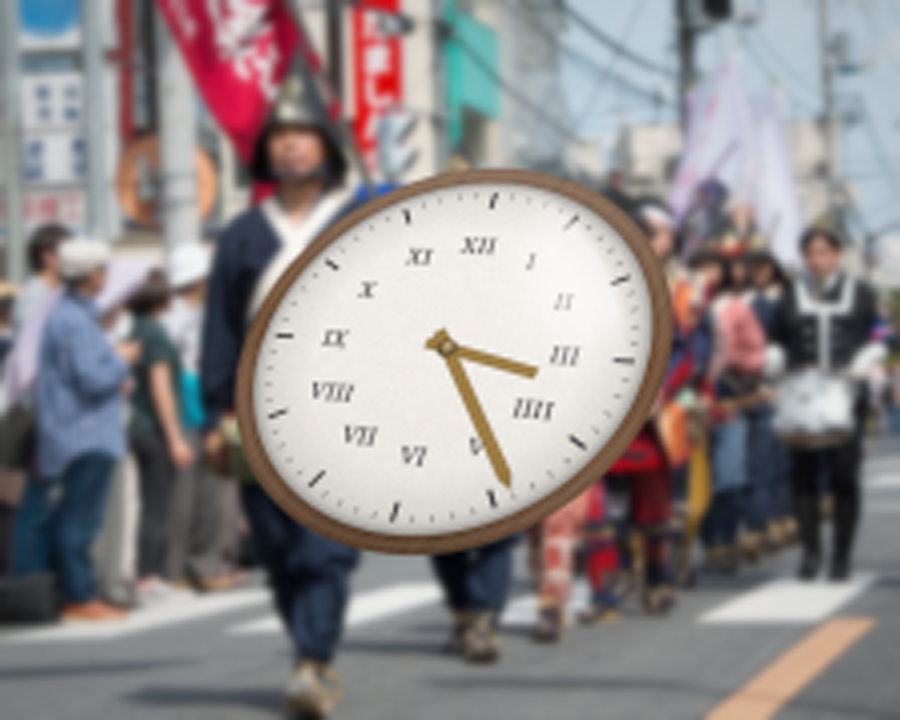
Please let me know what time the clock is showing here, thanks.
3:24
